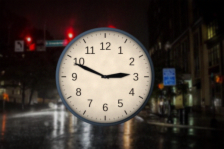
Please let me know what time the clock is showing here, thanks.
2:49
